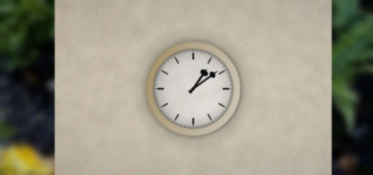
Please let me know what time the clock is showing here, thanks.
1:09
